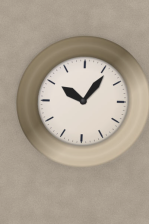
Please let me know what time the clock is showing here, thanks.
10:06
